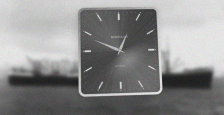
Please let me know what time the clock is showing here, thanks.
12:49
